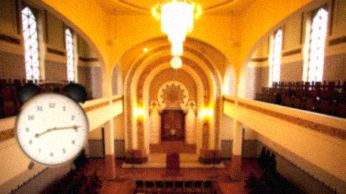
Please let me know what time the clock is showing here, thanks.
8:14
